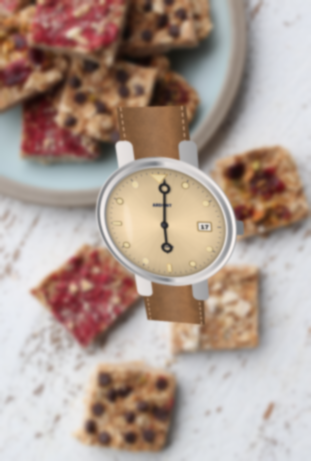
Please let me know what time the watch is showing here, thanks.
6:01
